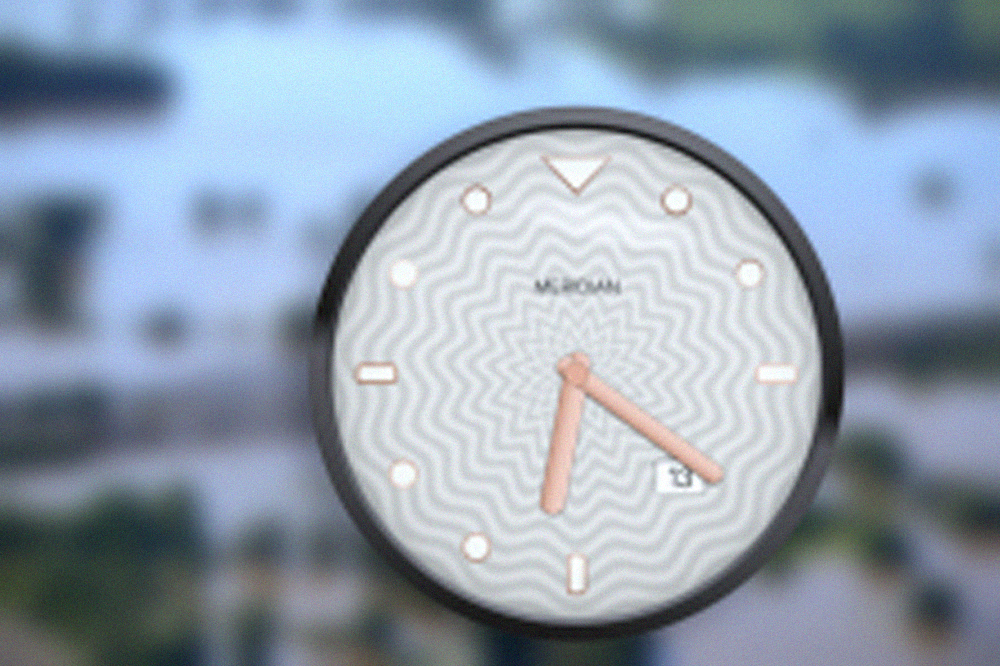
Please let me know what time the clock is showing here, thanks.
6:21
